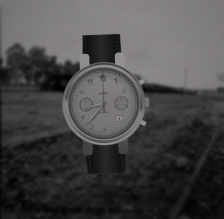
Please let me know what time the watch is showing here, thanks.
8:37
